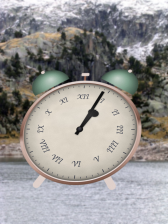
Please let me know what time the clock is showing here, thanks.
1:04
